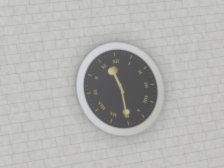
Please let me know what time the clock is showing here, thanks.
11:30
